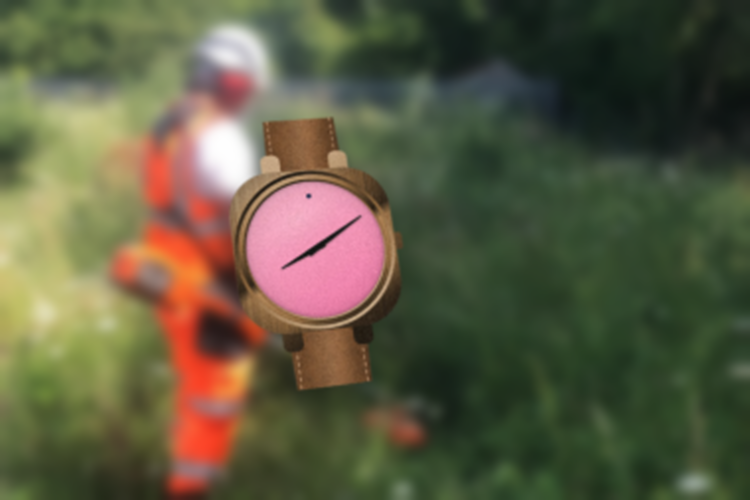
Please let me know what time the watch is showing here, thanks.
8:10
